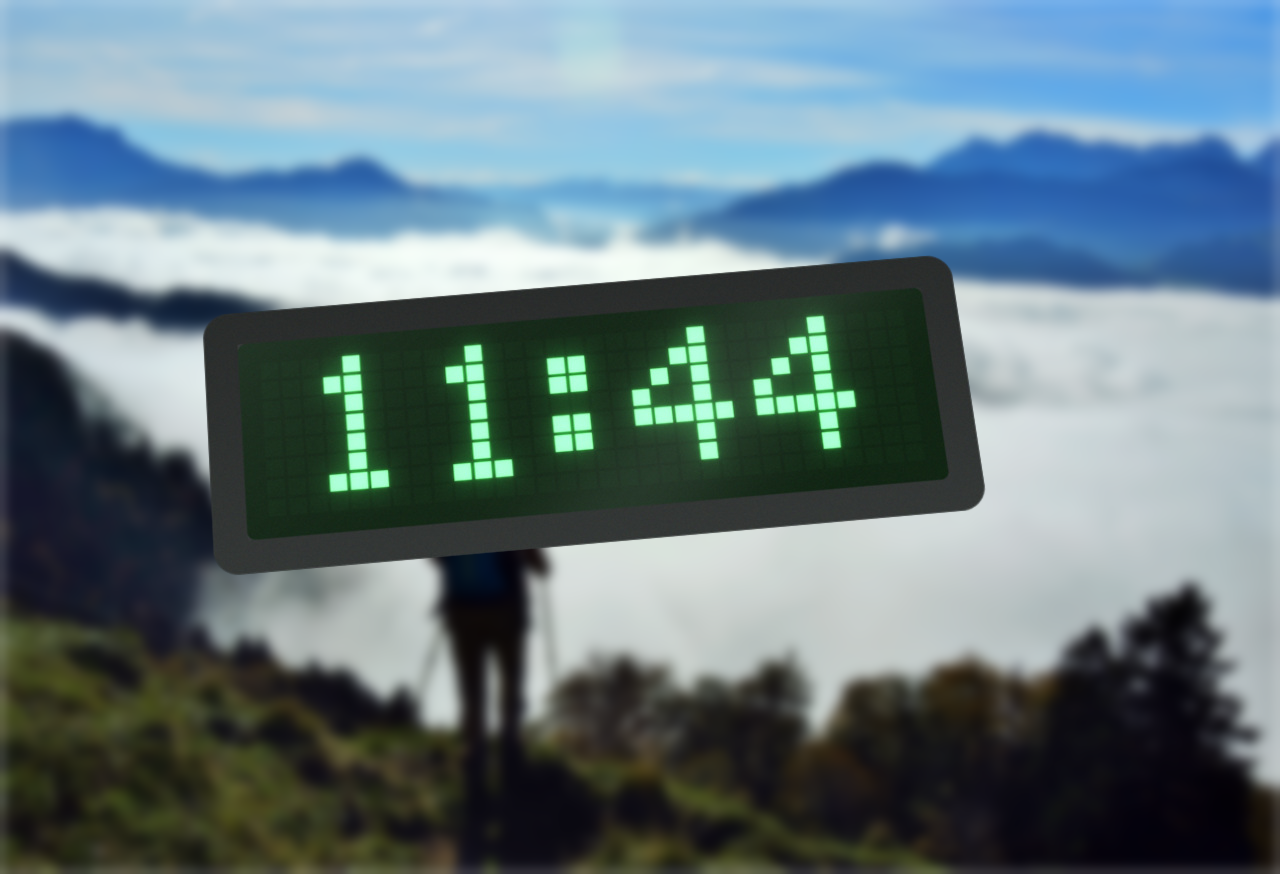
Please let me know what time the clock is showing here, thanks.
11:44
